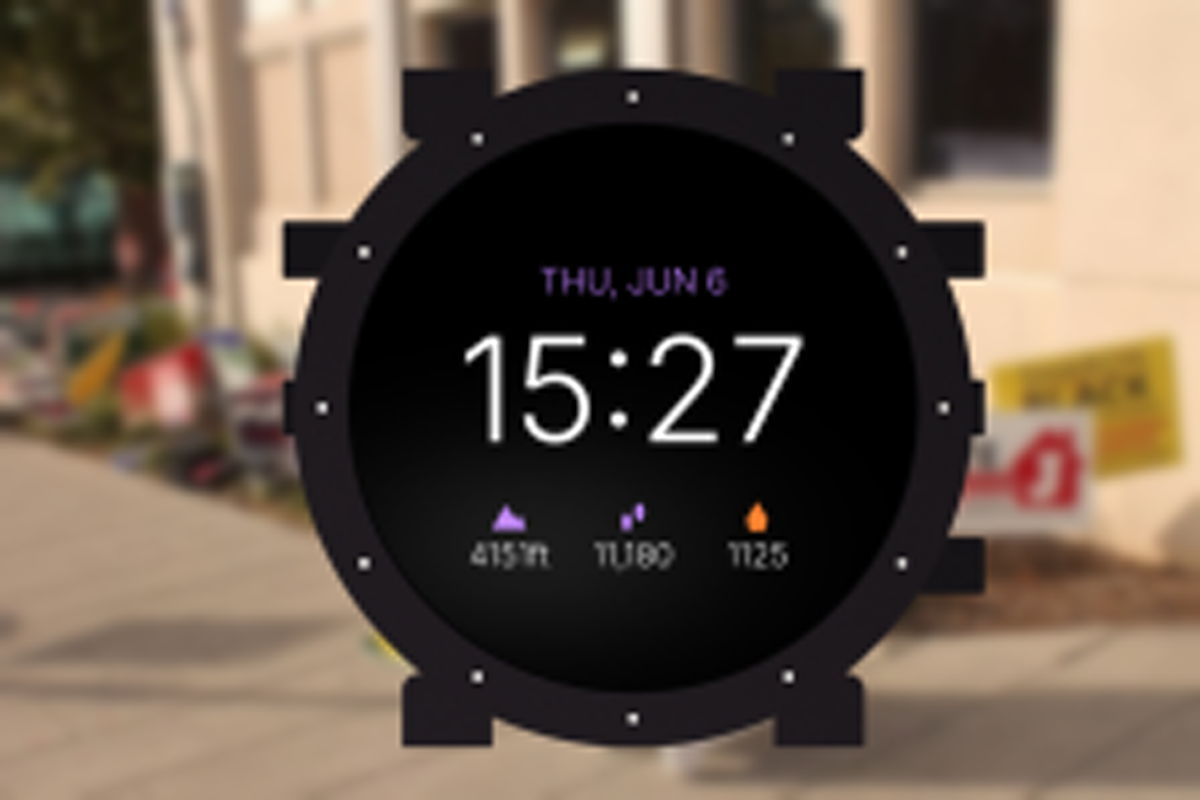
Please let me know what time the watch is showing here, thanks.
15:27
